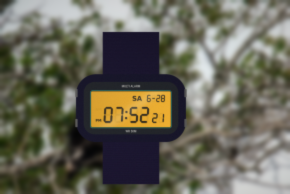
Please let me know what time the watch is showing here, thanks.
7:52:21
